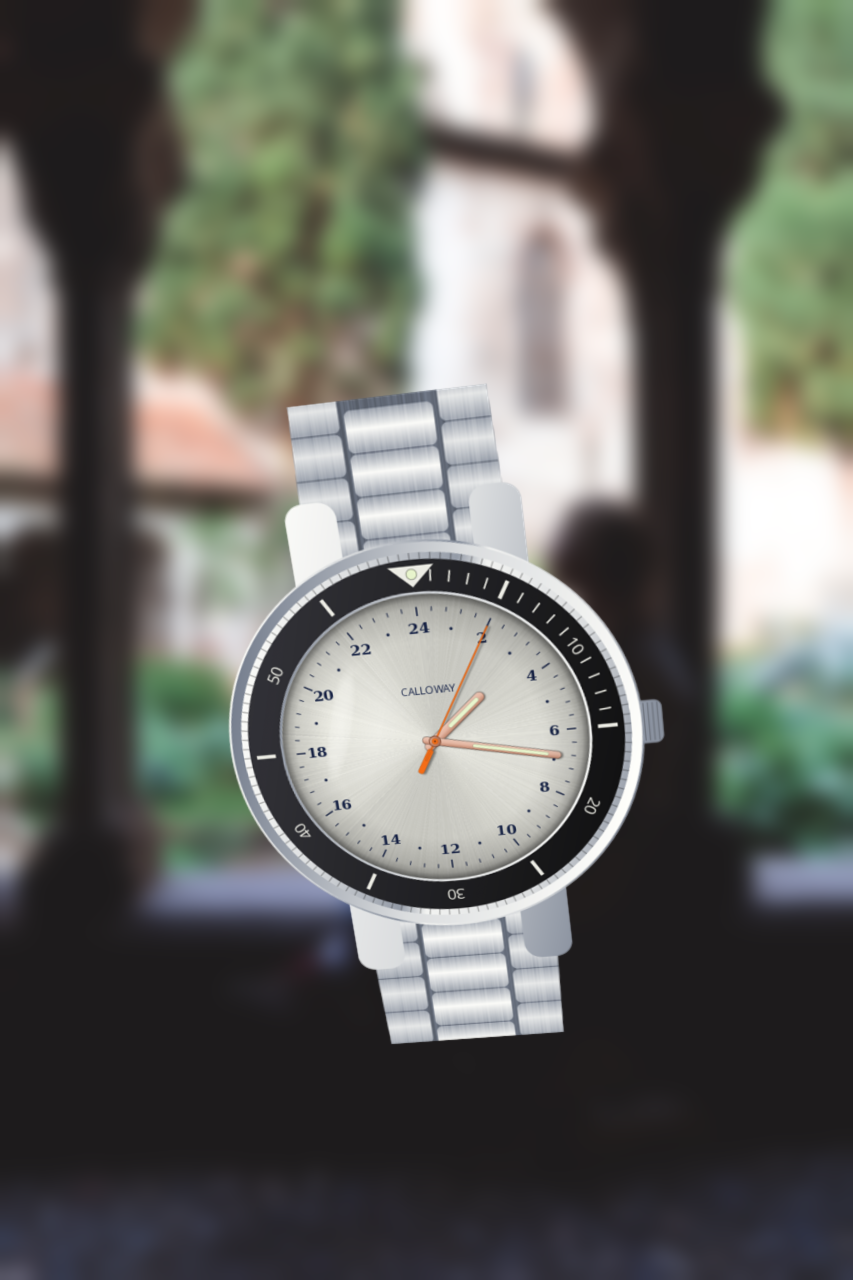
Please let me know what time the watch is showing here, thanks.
3:17:05
